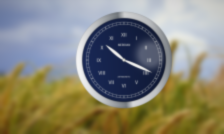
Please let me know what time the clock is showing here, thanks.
10:19
